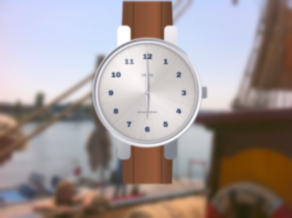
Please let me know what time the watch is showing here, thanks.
6:00
